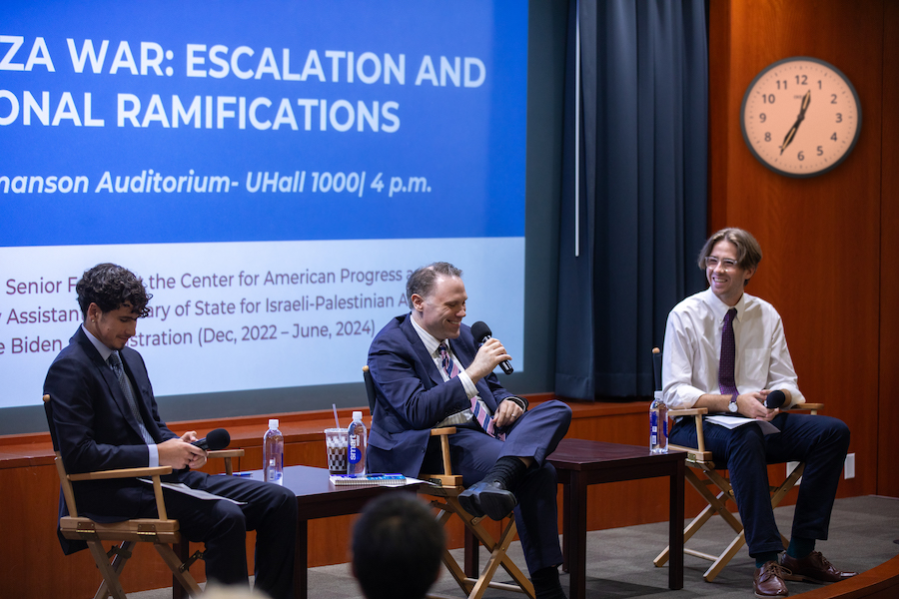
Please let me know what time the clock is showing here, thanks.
12:35
